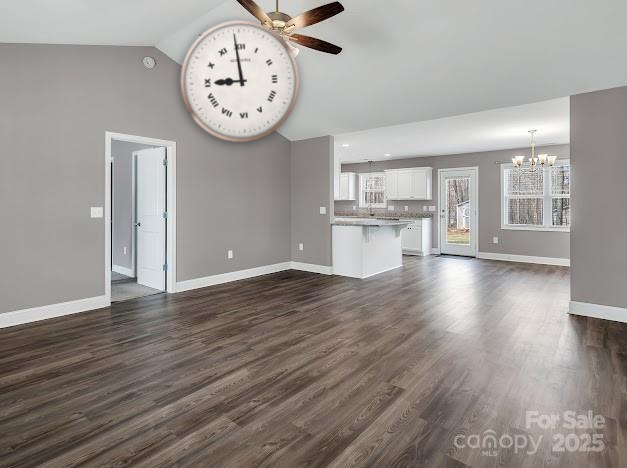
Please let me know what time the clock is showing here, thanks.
8:59
